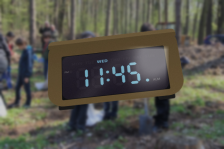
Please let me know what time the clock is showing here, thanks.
11:45
